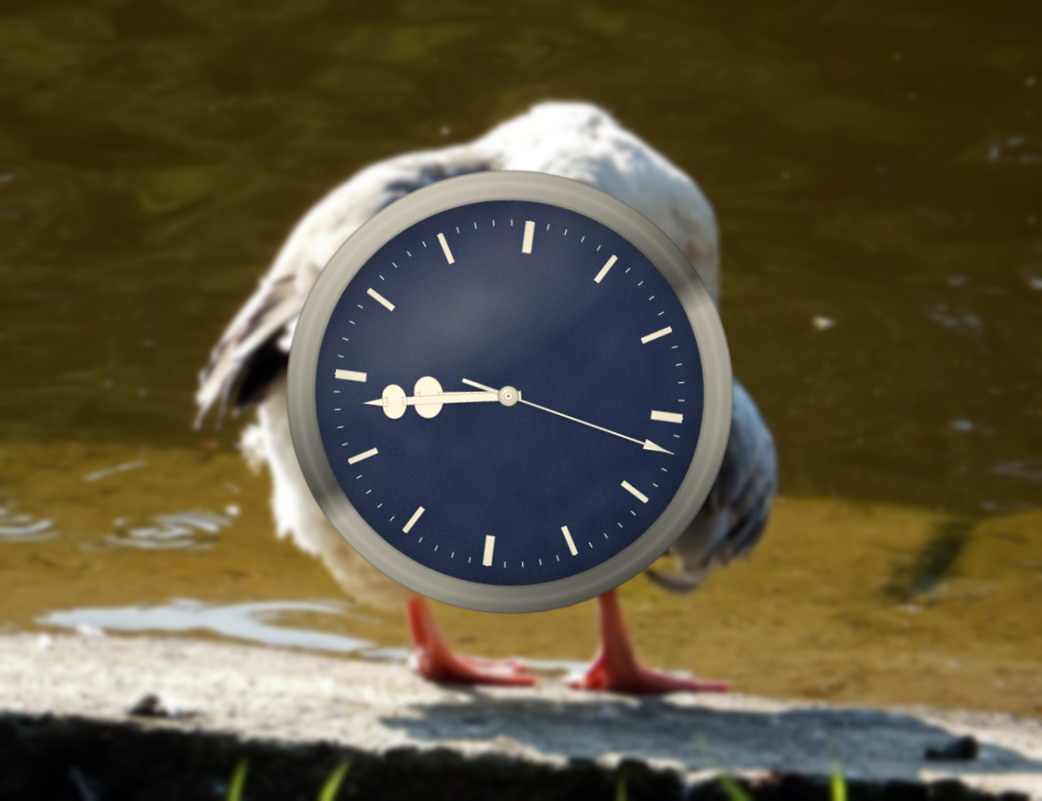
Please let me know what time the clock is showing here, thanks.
8:43:17
